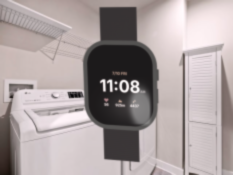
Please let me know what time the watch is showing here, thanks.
11:08
